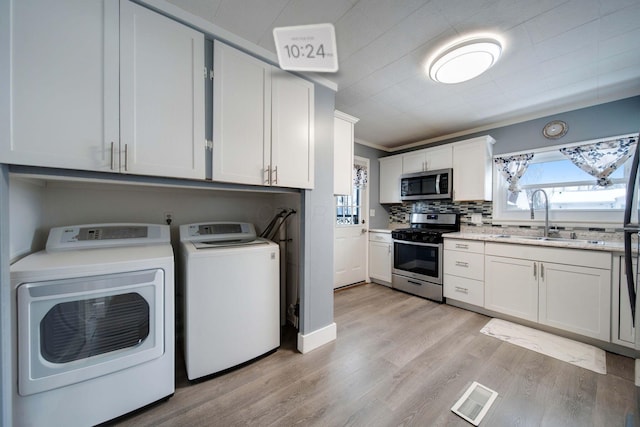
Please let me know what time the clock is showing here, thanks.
10:24
